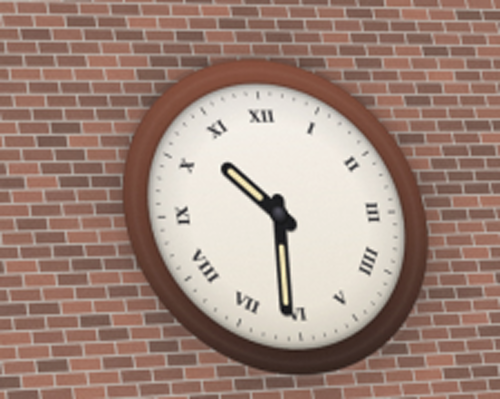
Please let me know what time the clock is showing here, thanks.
10:31
